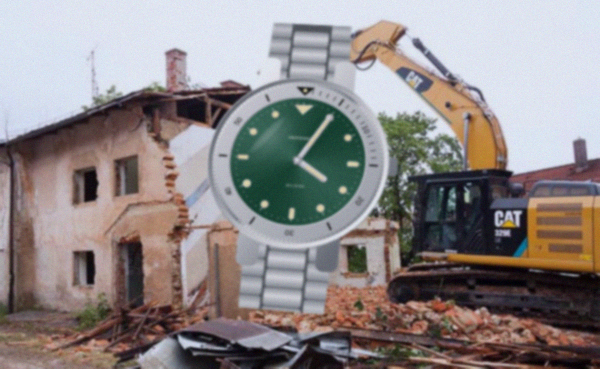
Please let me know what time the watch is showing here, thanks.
4:05
